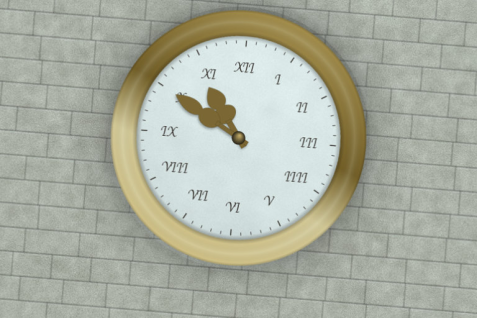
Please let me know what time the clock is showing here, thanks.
10:50
